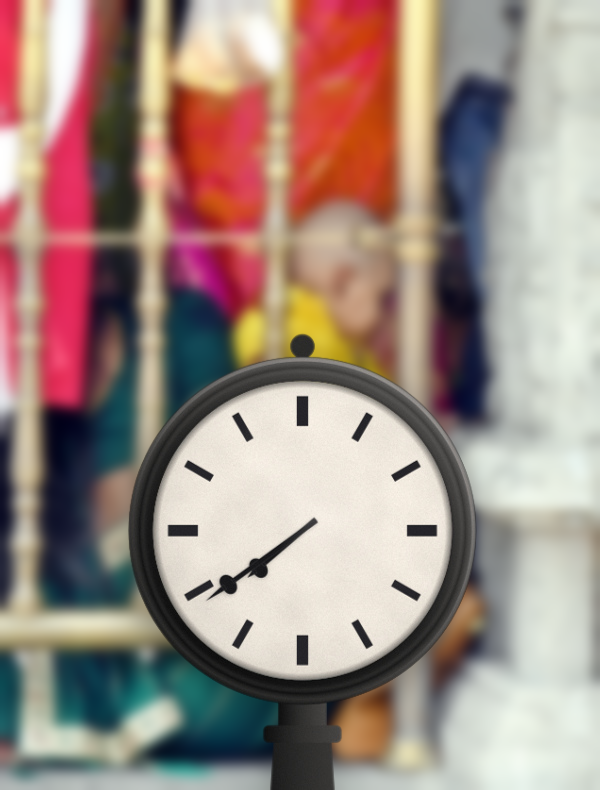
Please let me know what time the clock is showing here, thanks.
7:39
